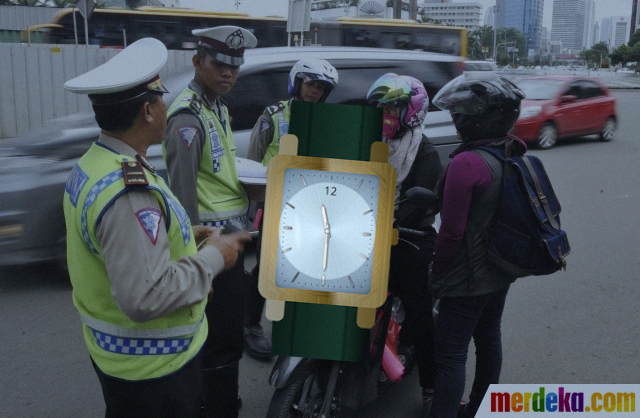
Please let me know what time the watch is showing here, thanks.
11:30
